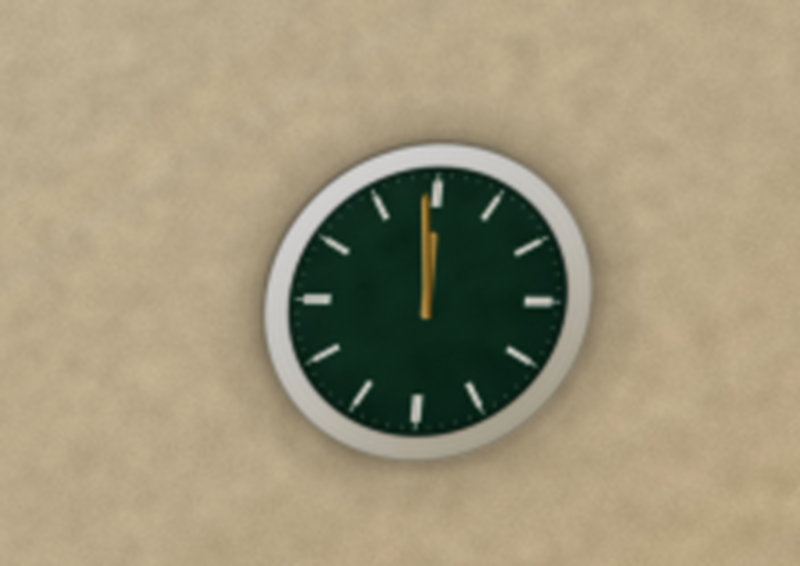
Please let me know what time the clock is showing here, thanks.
11:59
